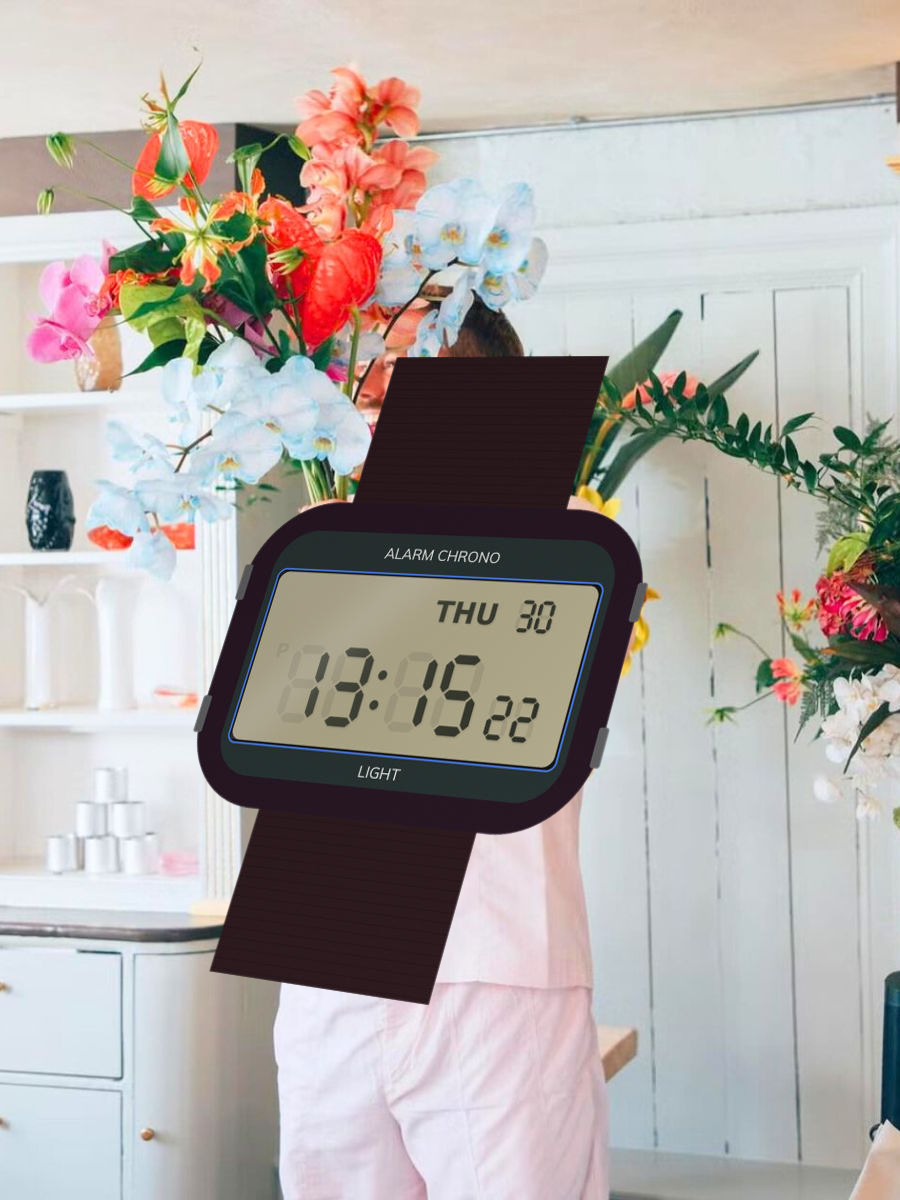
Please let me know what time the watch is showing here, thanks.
13:15:22
